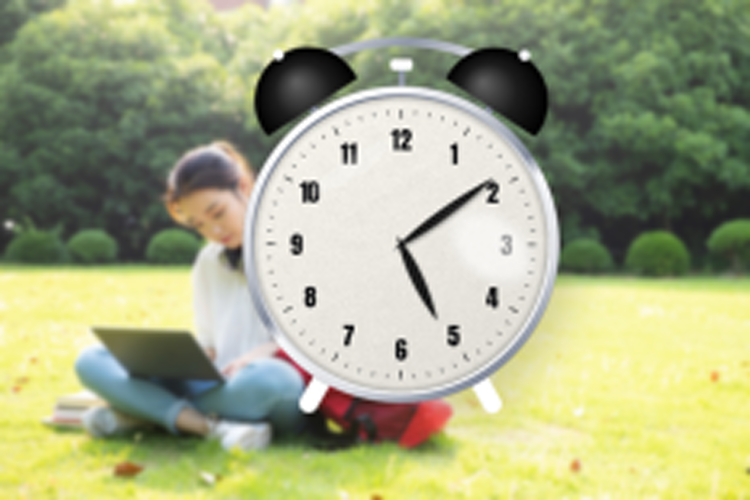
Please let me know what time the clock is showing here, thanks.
5:09
